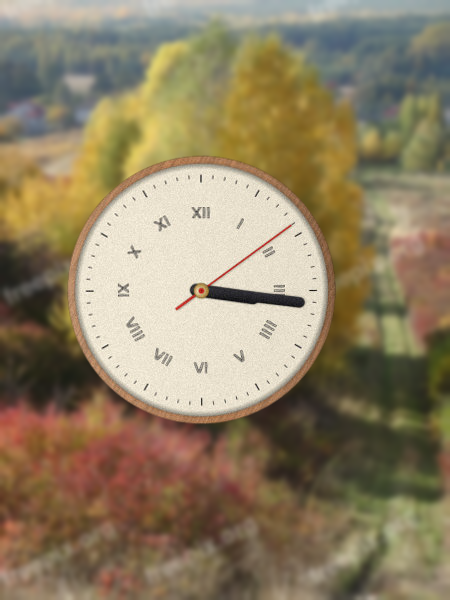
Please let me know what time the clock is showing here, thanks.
3:16:09
